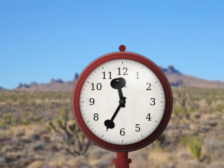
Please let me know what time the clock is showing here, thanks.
11:35
